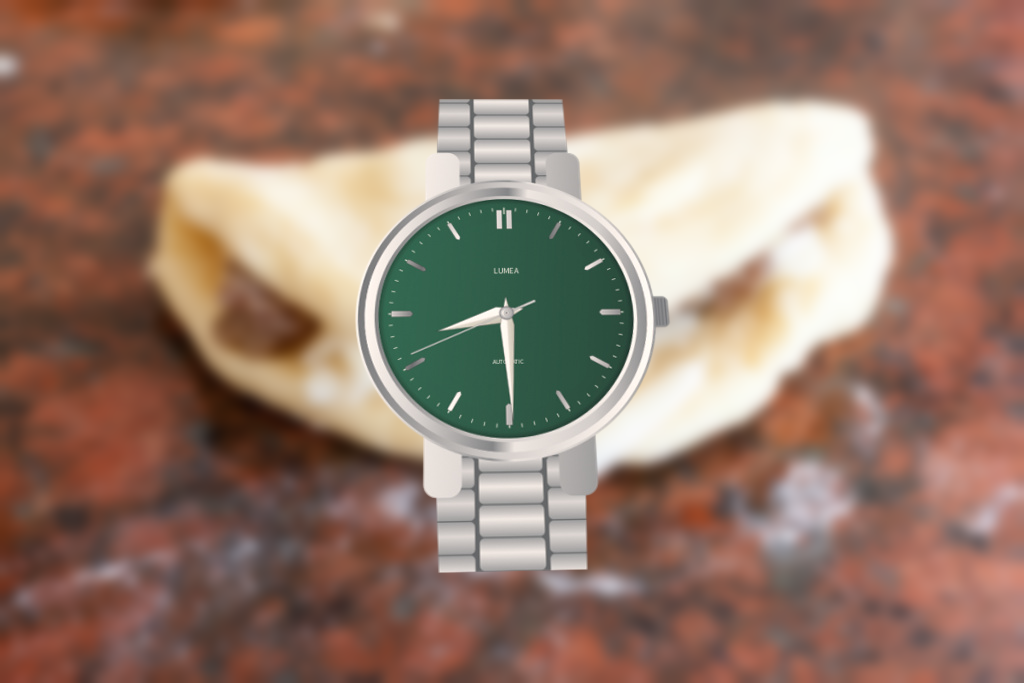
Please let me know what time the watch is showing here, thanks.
8:29:41
